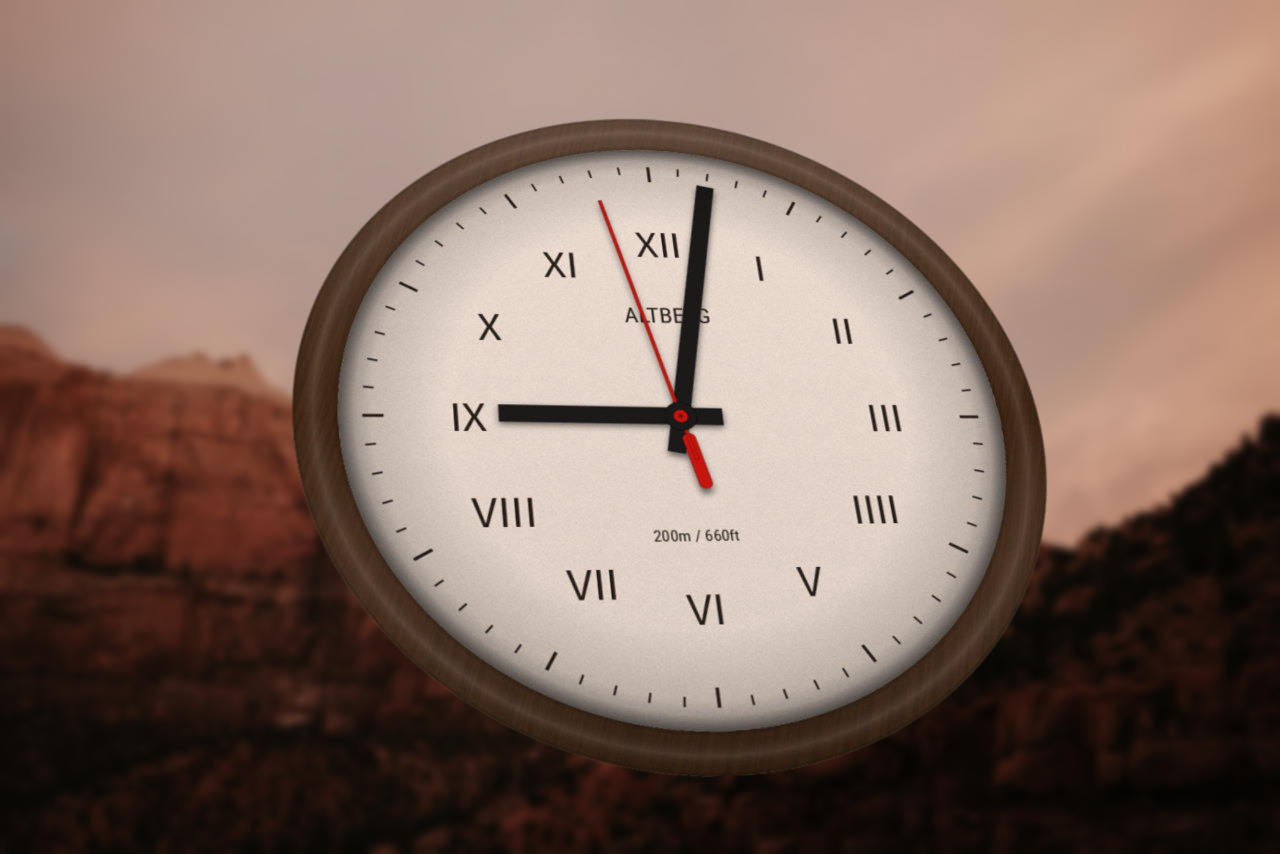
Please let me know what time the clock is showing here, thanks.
9:01:58
